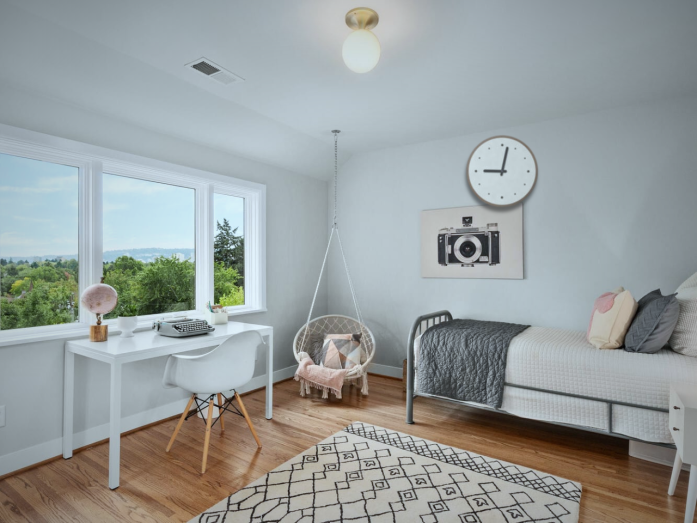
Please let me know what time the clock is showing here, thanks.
9:02
